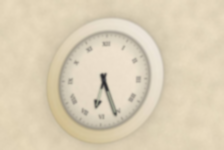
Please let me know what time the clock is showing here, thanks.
6:26
